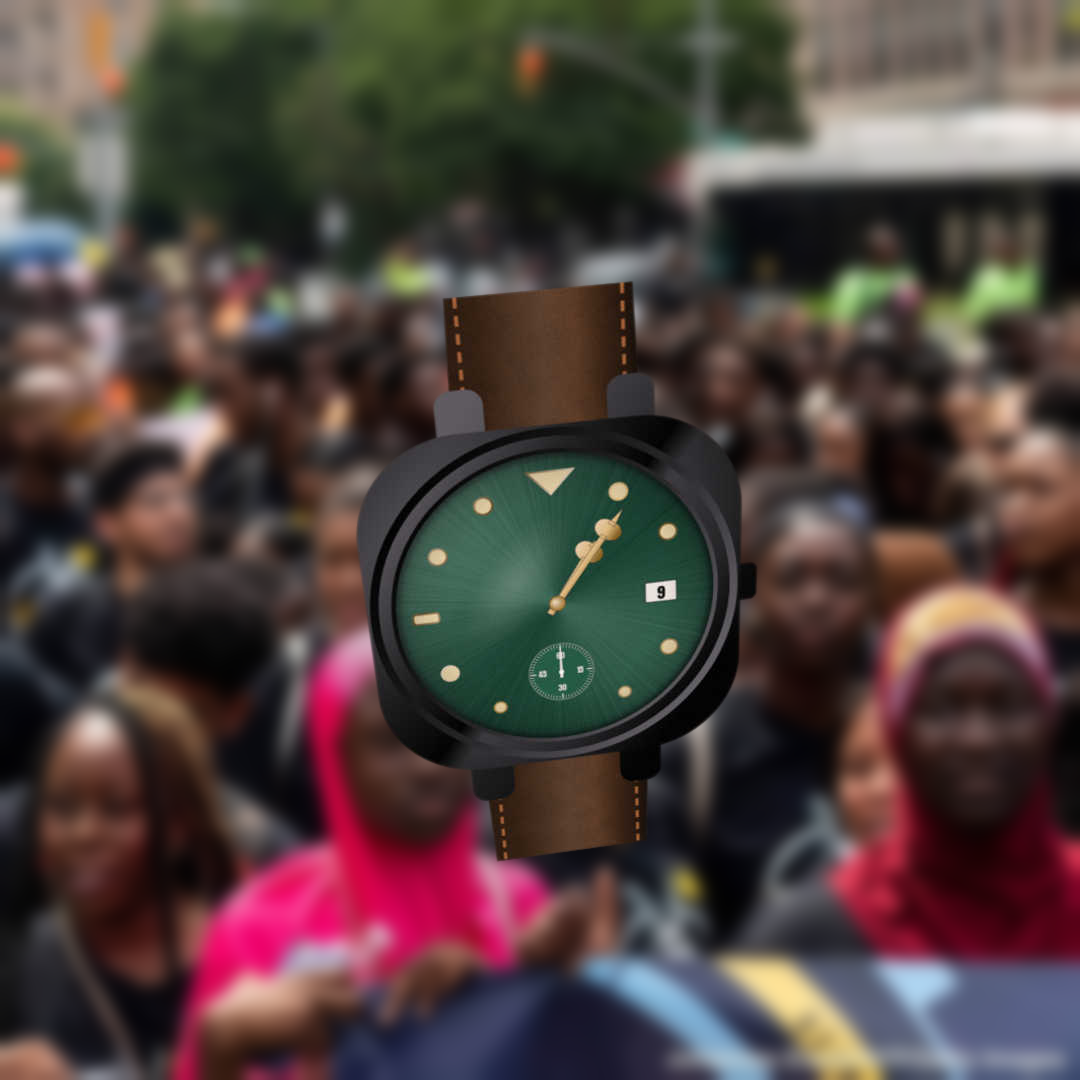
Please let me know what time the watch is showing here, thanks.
1:06
